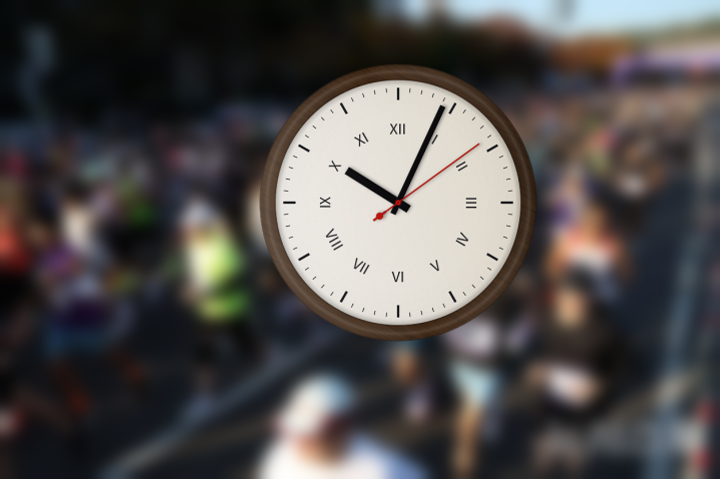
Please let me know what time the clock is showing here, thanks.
10:04:09
